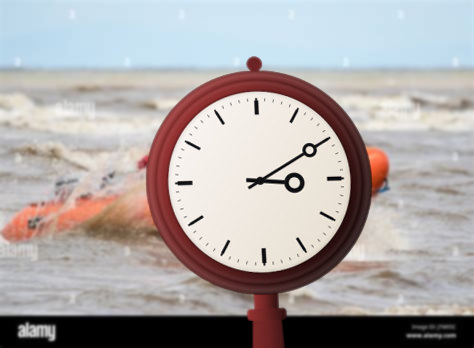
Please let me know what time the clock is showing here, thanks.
3:10
